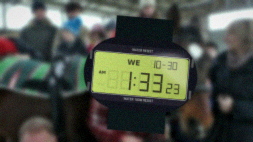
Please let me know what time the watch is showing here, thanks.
1:33:23
